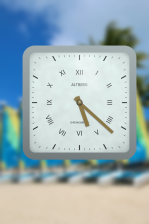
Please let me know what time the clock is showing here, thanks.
5:22
